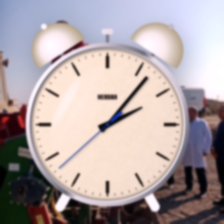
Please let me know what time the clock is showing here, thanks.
2:06:38
